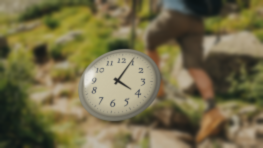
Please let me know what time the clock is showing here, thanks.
4:04
